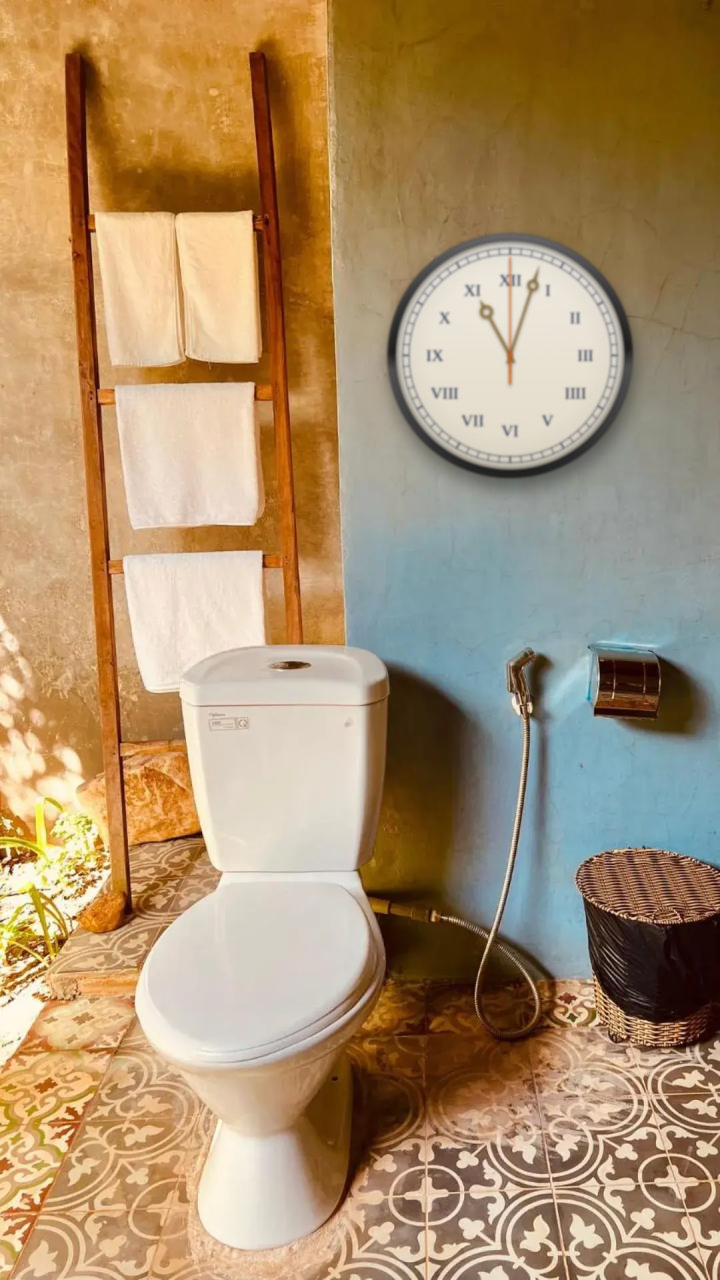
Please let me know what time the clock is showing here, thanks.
11:03:00
